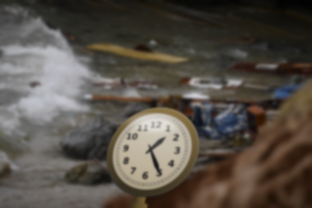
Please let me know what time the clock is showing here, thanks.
1:25
